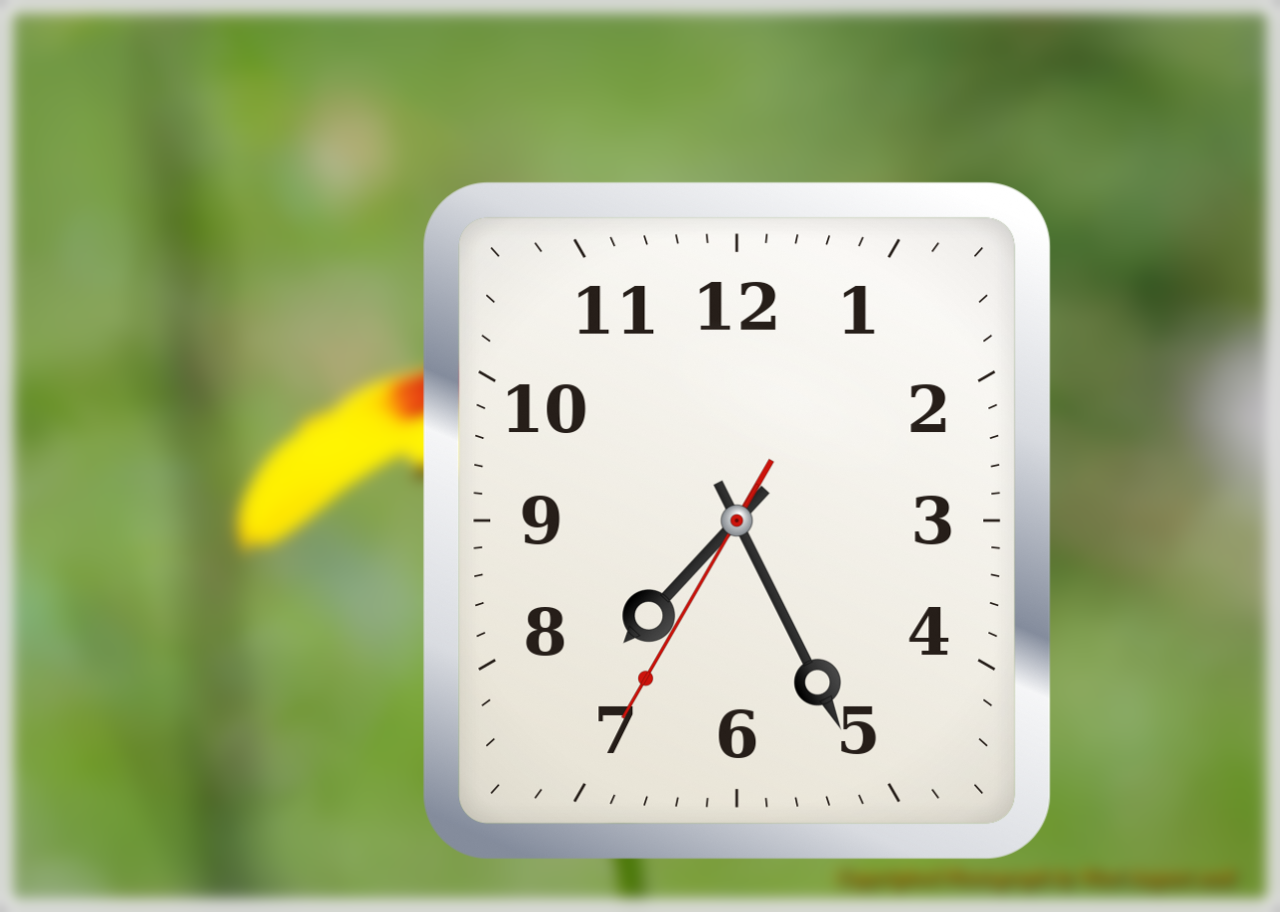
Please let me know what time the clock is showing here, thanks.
7:25:35
